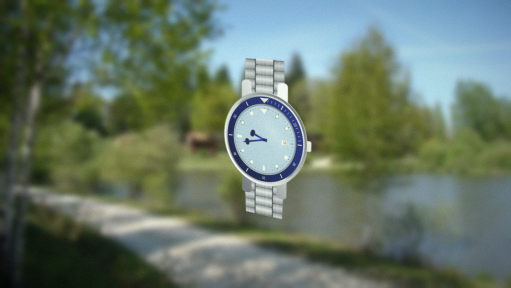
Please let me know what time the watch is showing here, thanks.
9:43
